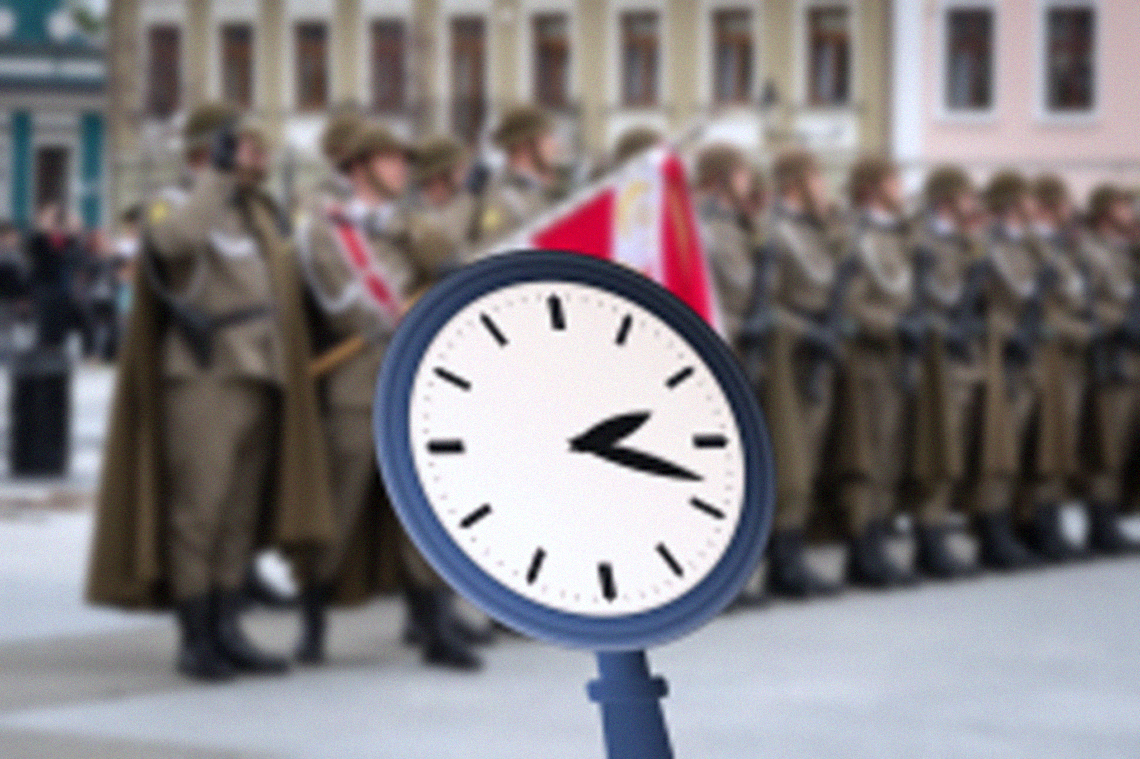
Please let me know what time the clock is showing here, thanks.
2:18
